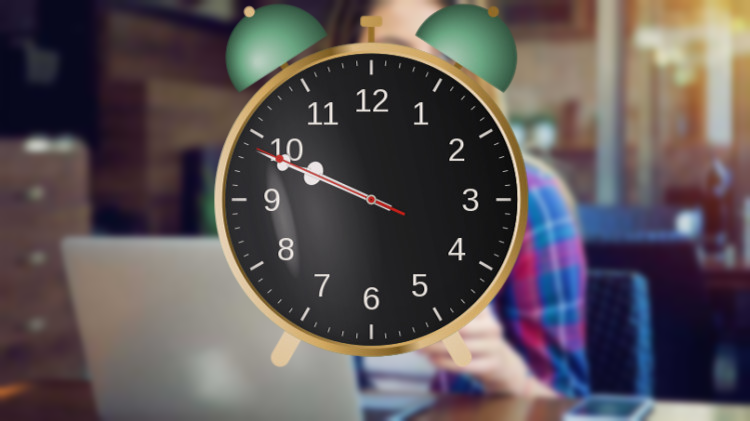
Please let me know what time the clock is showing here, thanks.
9:48:49
